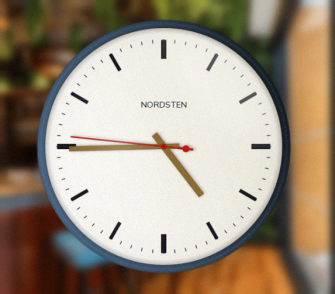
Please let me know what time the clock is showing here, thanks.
4:44:46
